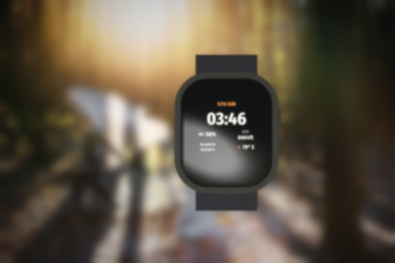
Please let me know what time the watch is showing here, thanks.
3:46
